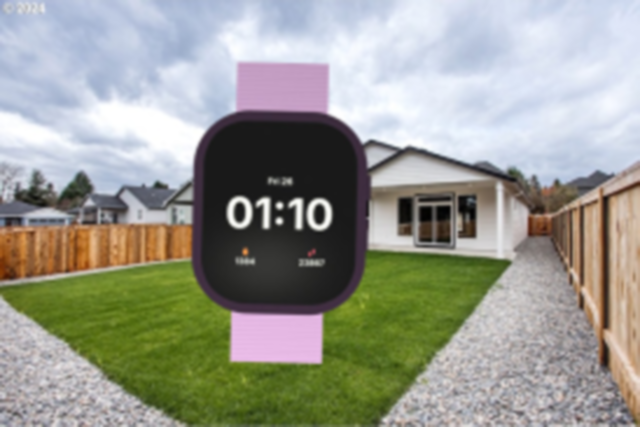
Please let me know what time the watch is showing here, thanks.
1:10
